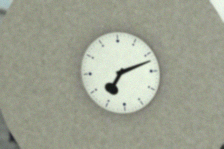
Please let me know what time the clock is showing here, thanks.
7:12
